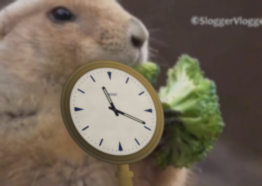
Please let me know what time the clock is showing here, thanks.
11:19
